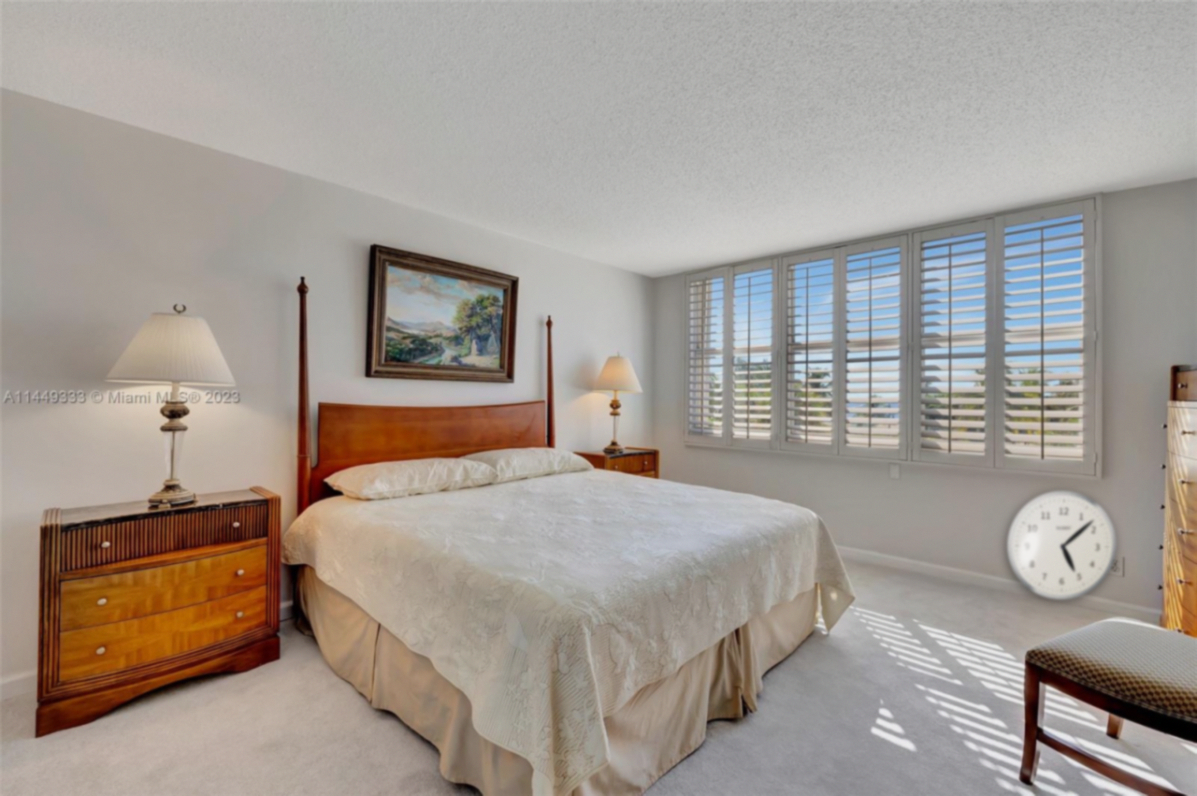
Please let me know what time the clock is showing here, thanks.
5:08
